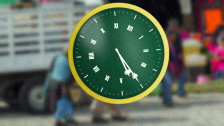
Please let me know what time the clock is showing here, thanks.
4:20
